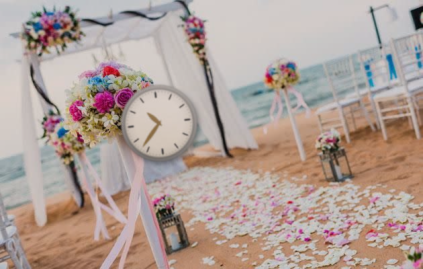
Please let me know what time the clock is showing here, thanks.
10:37
